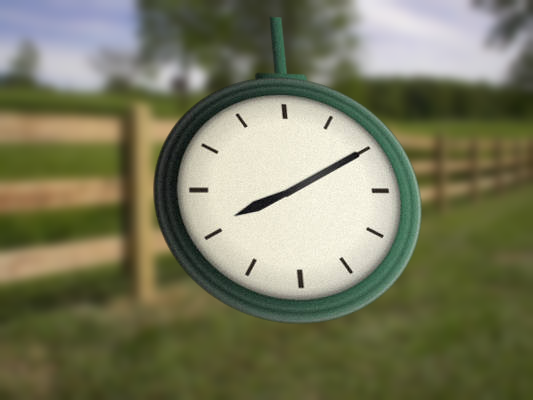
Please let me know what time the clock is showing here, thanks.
8:10
